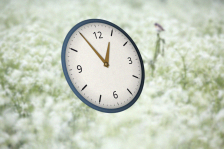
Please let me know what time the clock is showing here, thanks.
12:55
